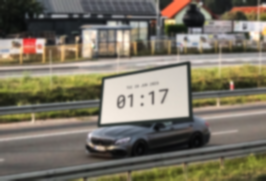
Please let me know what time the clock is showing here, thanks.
1:17
